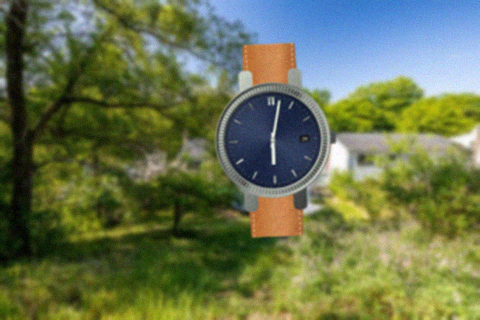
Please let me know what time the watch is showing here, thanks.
6:02
